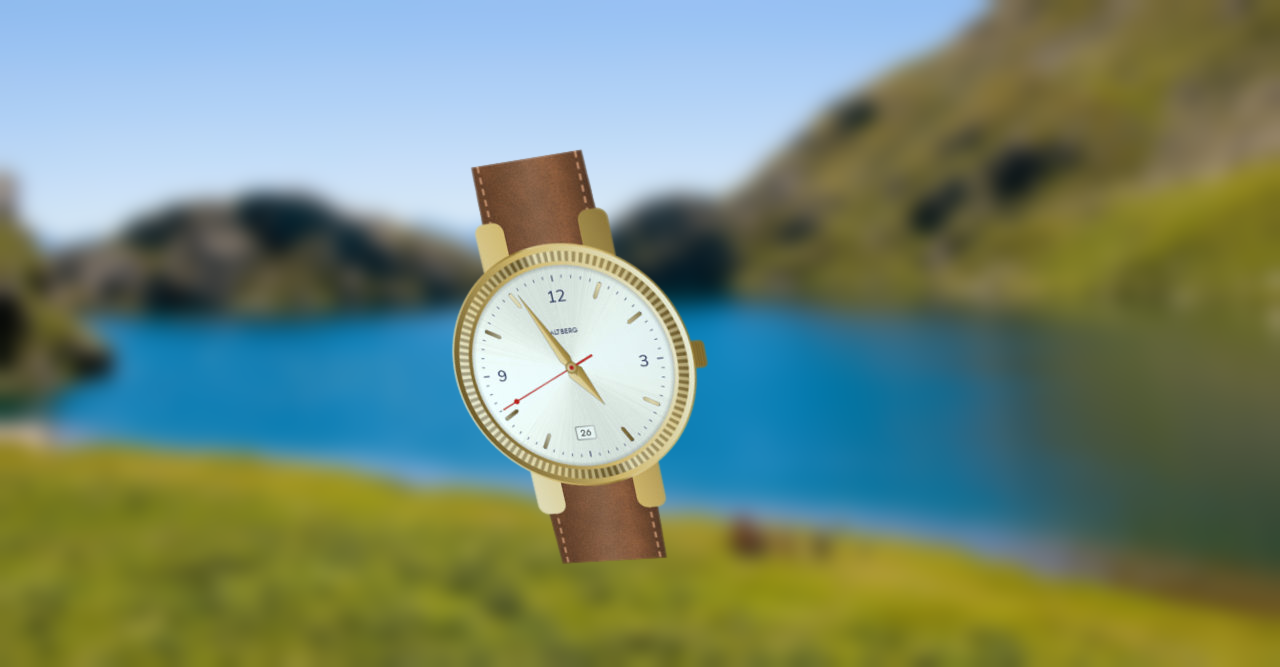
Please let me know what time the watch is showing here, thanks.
4:55:41
